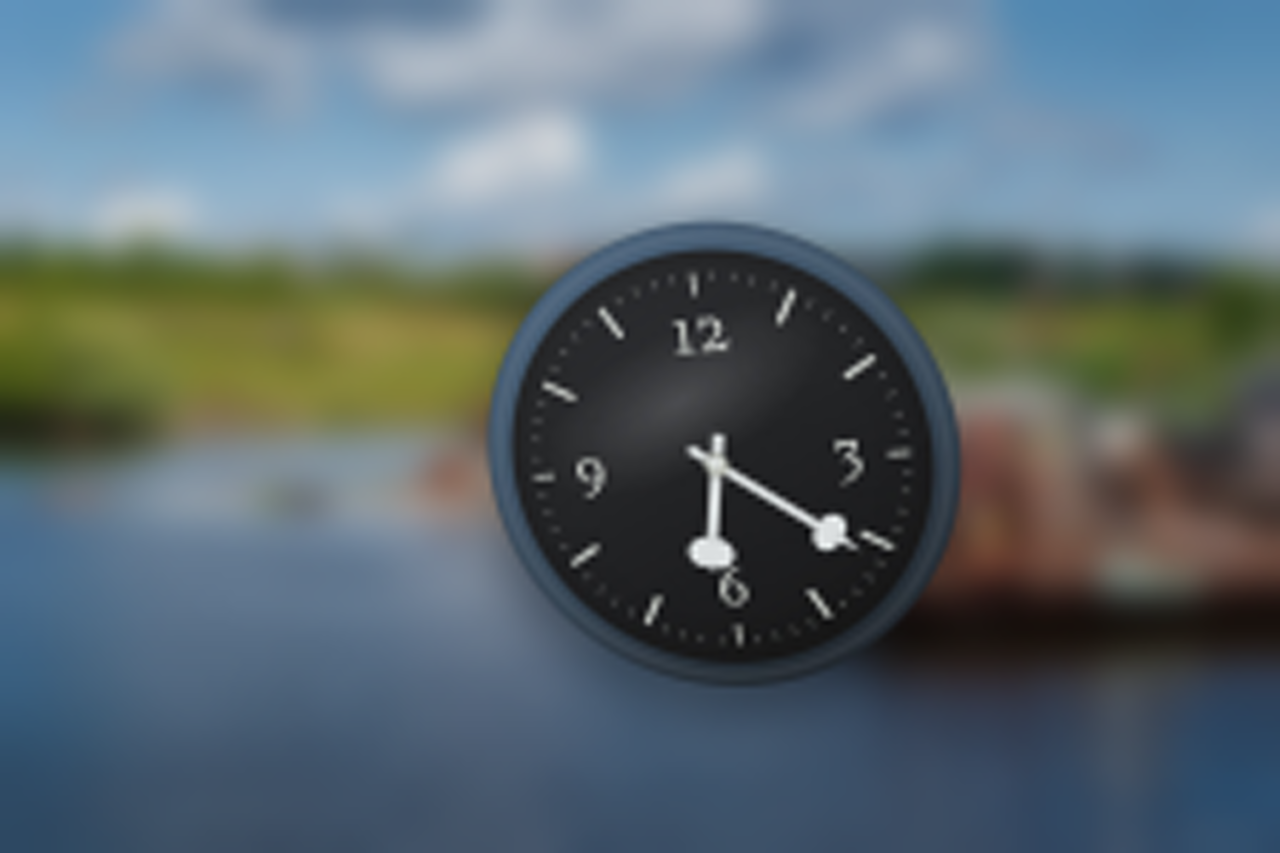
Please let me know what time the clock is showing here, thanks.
6:21
